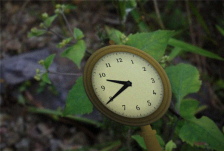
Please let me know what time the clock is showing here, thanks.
9:40
